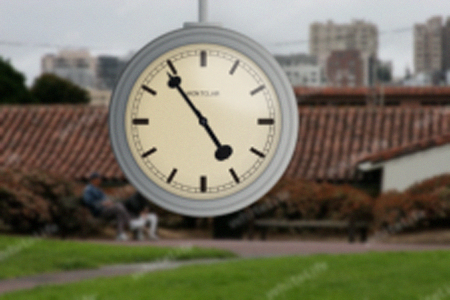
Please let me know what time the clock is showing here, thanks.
4:54
